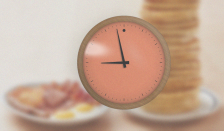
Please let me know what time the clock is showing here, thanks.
8:58
